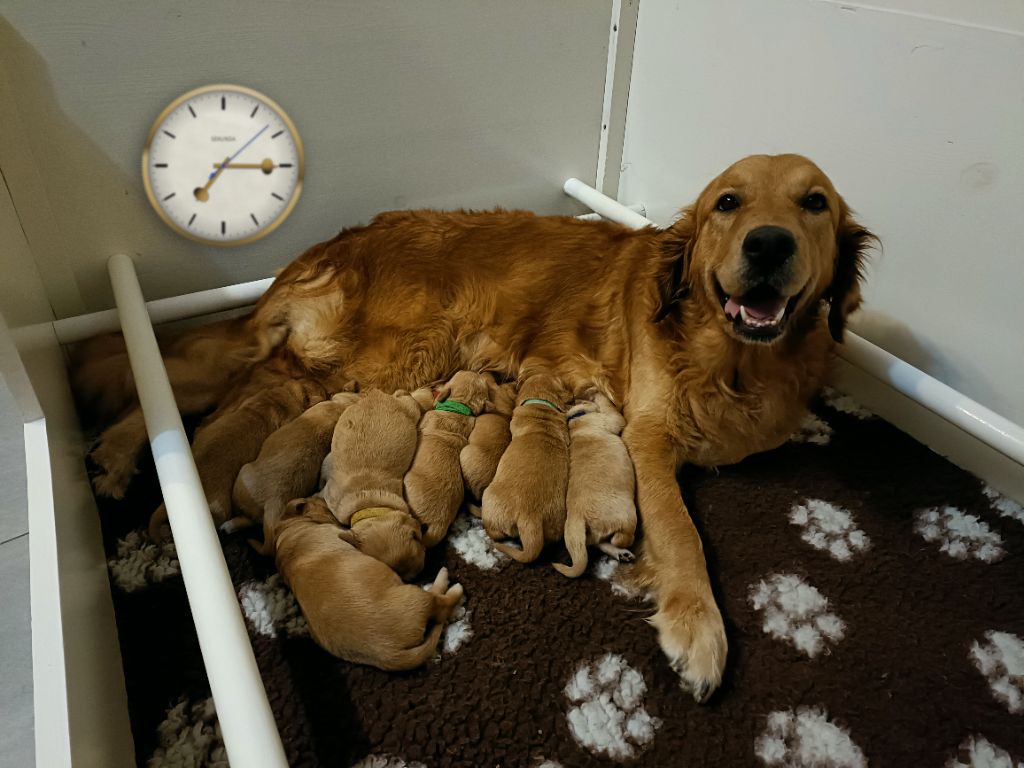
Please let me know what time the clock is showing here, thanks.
7:15:08
